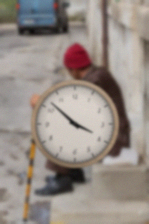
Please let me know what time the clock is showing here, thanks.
3:52
